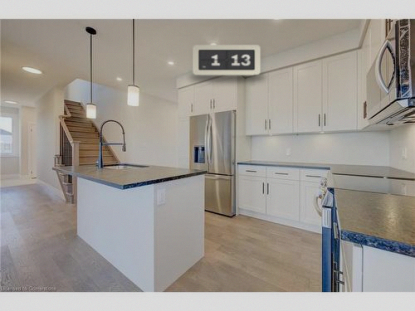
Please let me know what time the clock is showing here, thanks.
1:13
